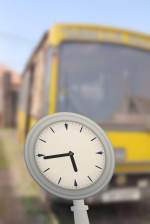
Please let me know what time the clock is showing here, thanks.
5:44
